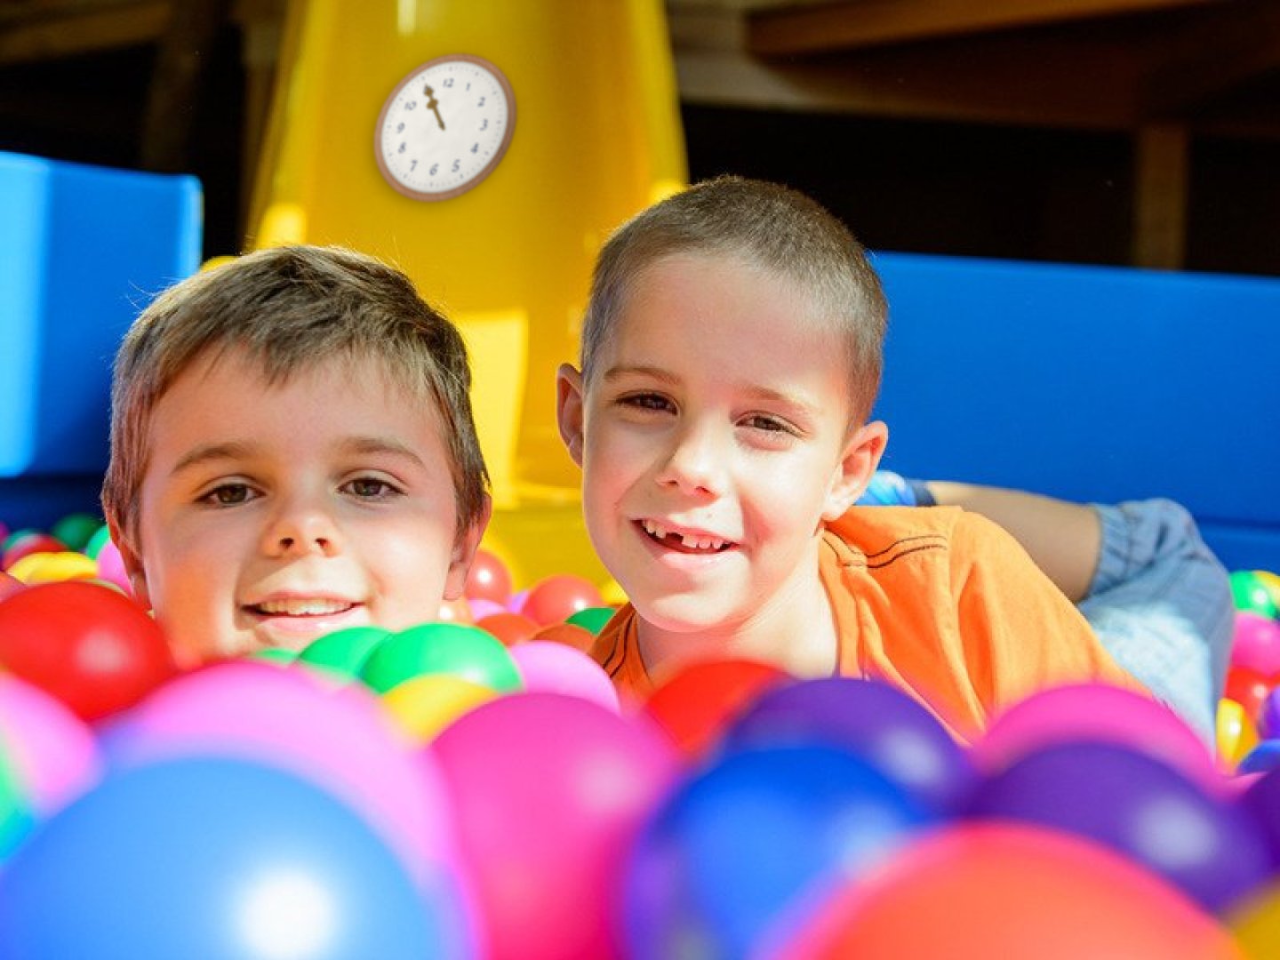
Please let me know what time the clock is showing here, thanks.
10:55
